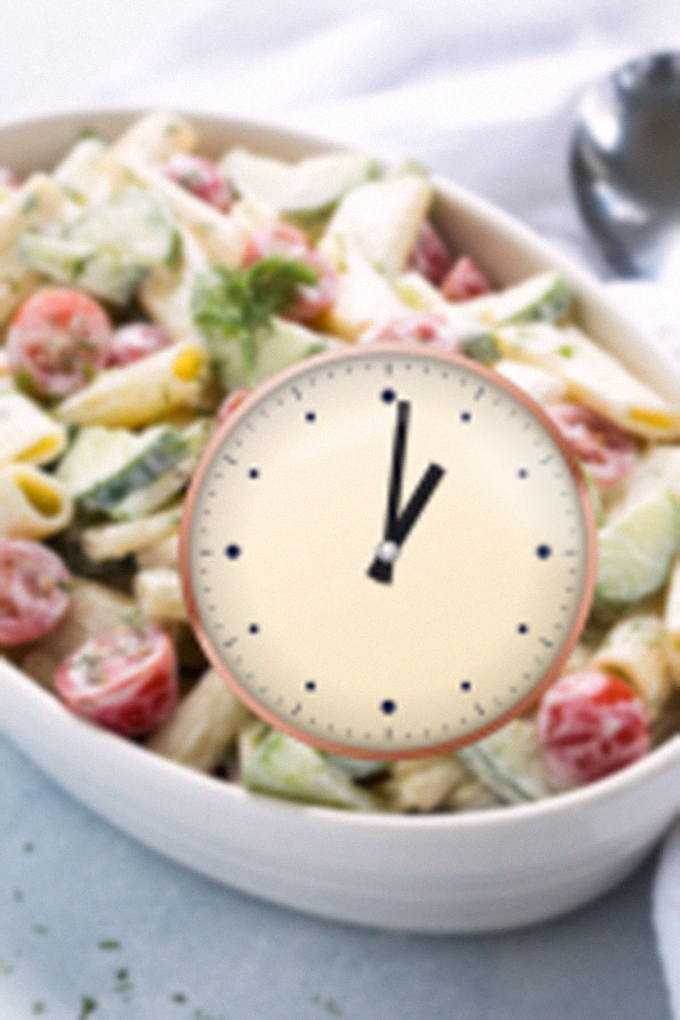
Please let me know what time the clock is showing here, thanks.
1:01
